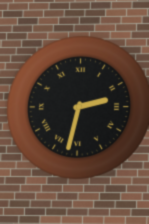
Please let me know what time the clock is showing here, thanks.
2:32
